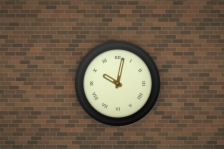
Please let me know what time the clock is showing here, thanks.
10:02
